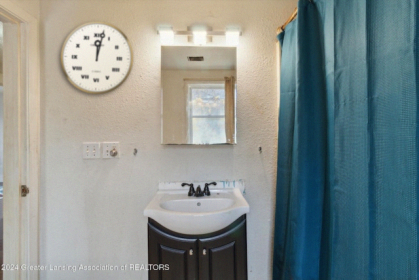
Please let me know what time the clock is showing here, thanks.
12:02
